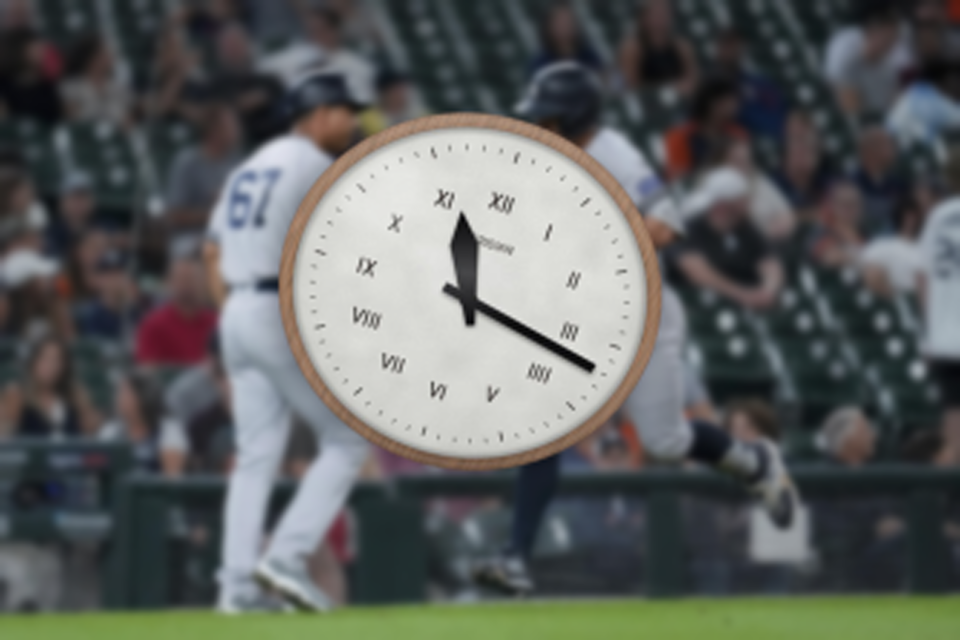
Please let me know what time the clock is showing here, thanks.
11:17
